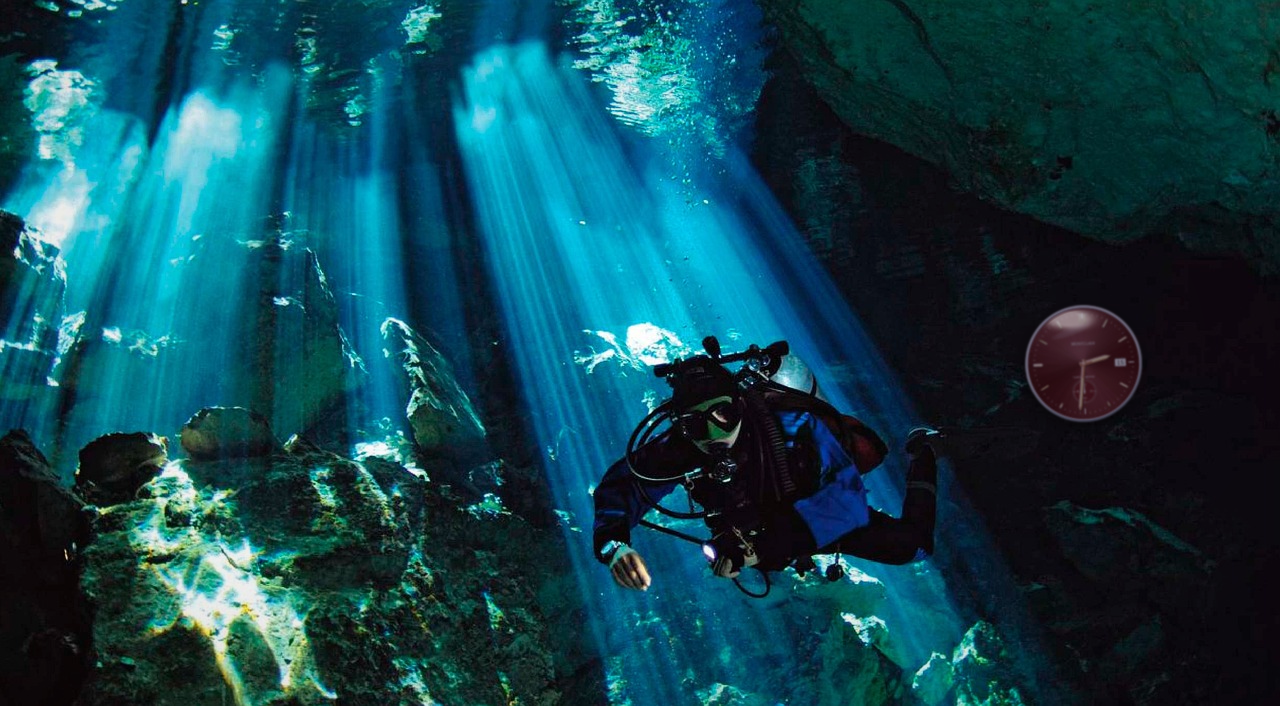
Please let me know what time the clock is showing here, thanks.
2:31
